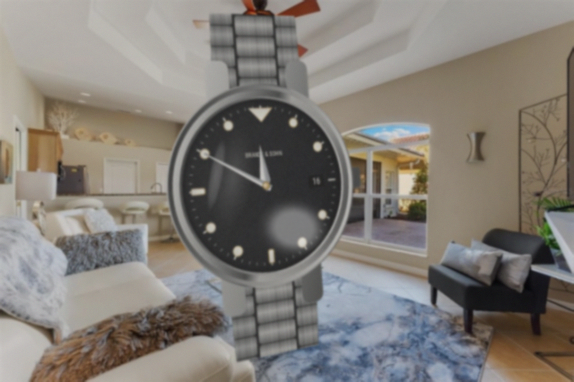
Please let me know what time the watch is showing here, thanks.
11:50
